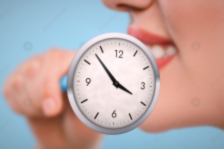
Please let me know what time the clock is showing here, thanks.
3:53
